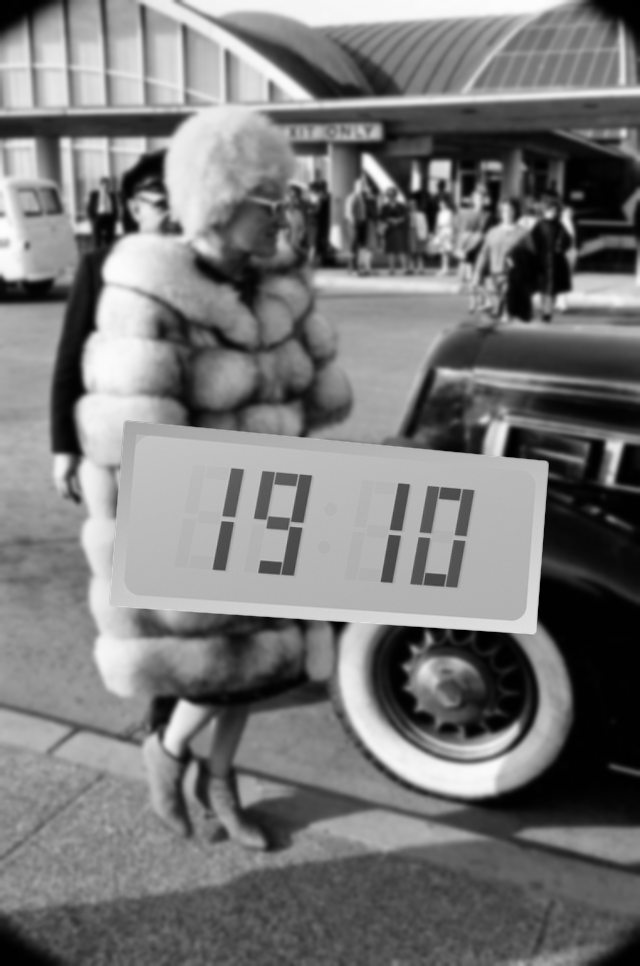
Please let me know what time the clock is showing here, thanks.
19:10
